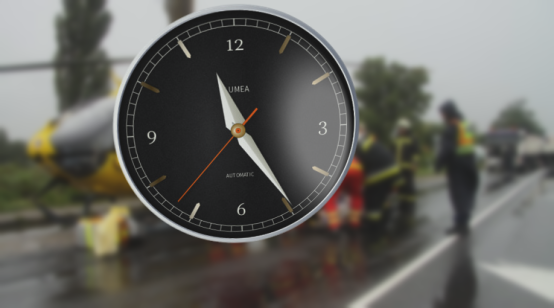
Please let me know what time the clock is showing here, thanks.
11:24:37
